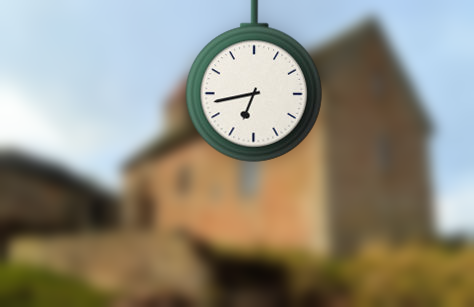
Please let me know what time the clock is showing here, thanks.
6:43
